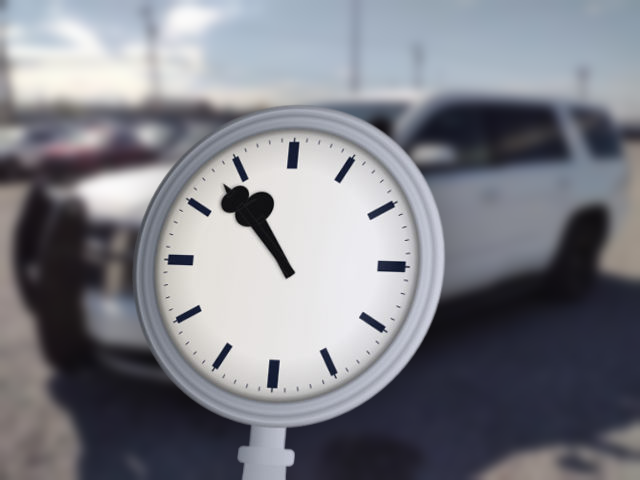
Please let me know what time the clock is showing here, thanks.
10:53
